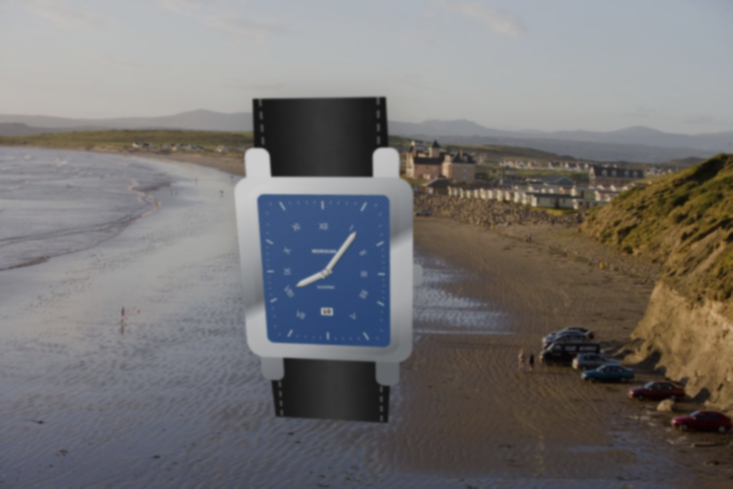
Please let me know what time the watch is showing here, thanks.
8:06
